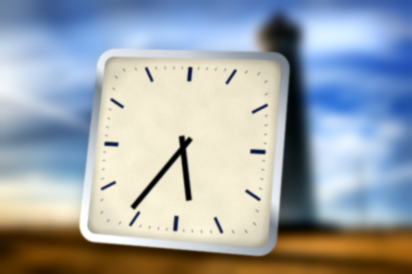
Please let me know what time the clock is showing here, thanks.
5:36
